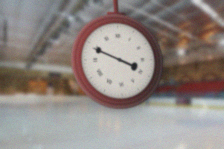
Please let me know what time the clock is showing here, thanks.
3:49
